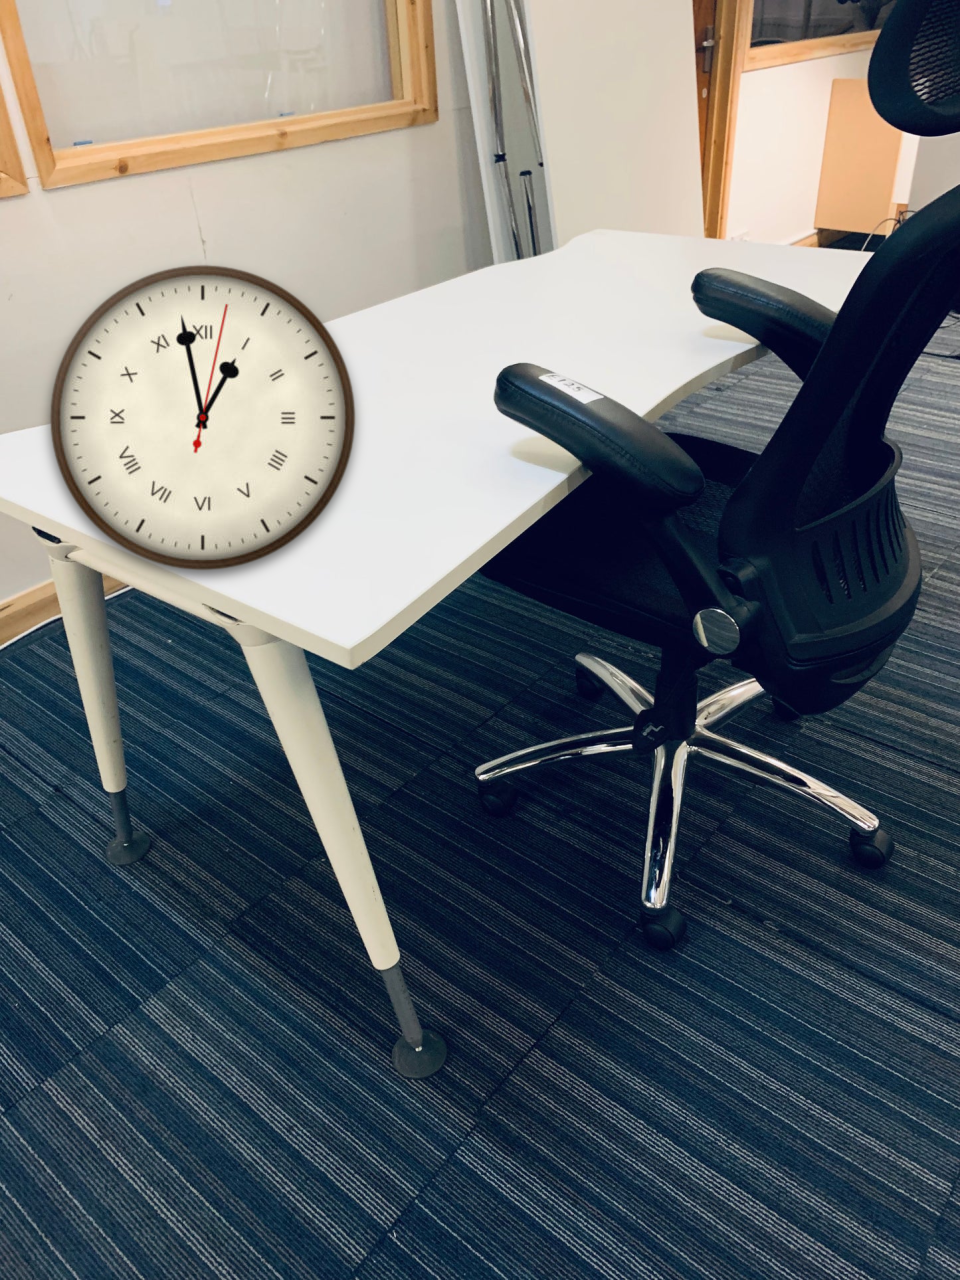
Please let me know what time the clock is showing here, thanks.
12:58:02
